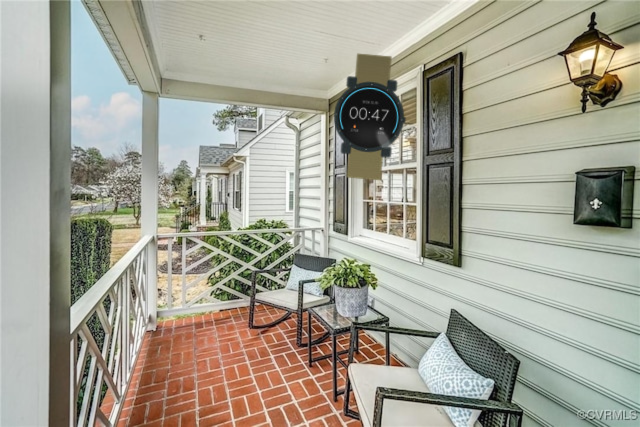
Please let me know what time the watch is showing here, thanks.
0:47
